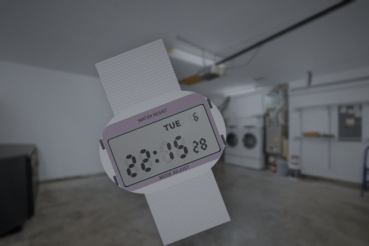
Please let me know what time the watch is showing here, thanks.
22:15:28
